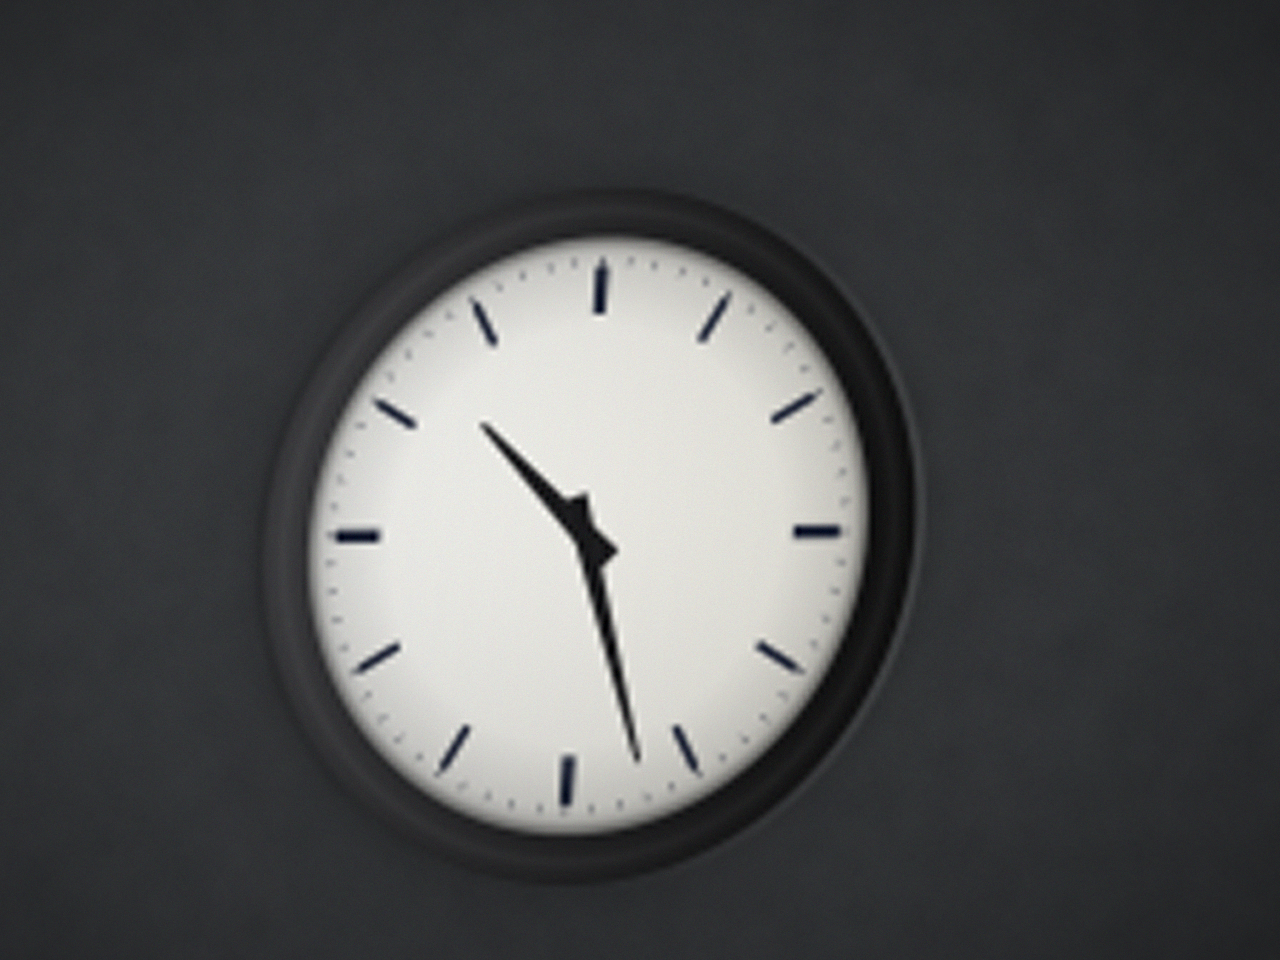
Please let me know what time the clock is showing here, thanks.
10:27
